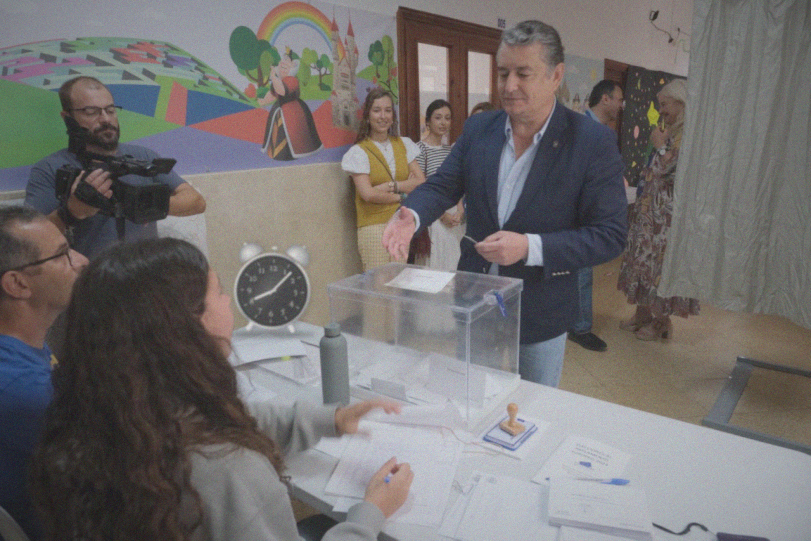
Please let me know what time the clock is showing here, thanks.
8:07
